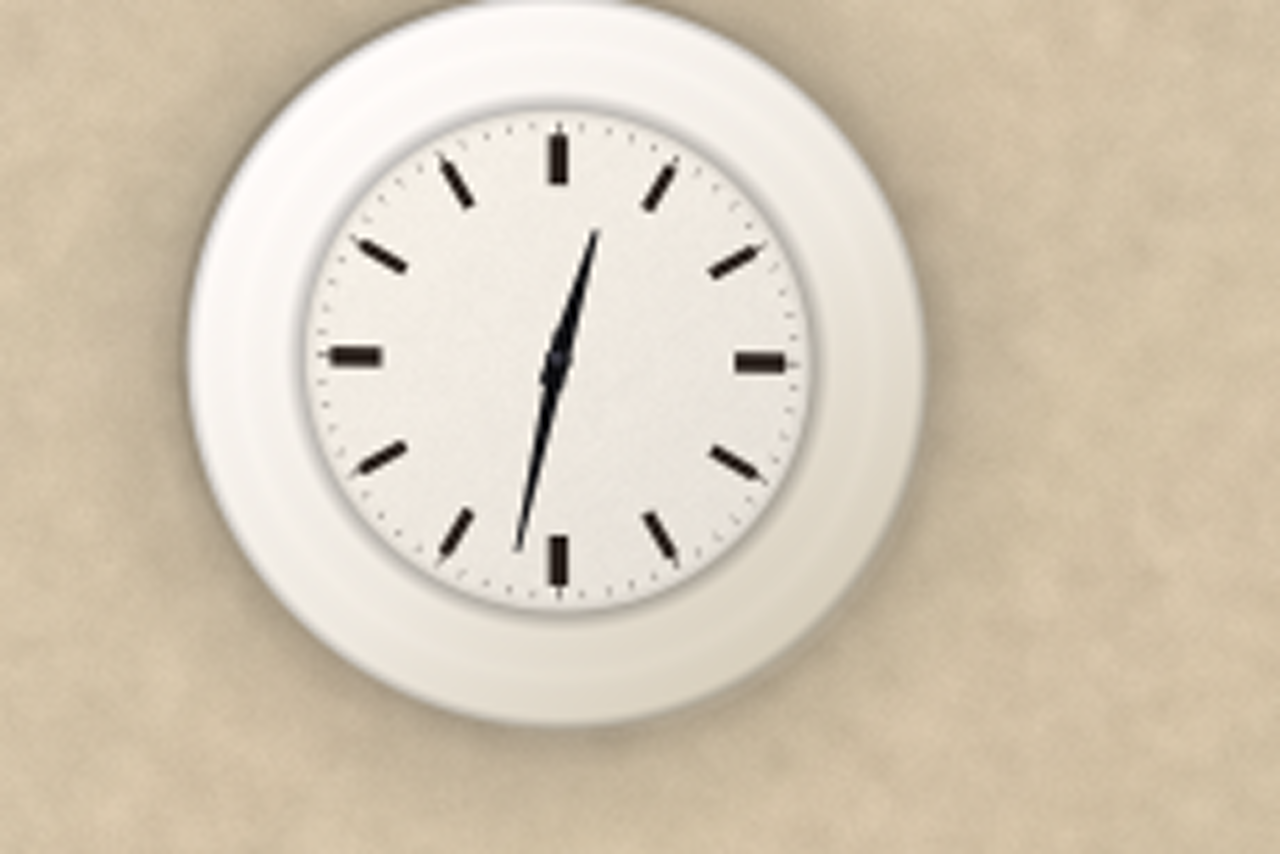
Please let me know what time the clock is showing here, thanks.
12:32
